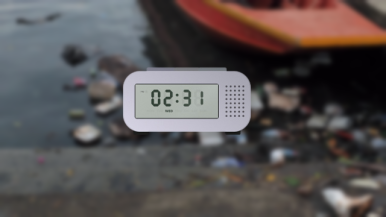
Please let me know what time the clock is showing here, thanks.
2:31
